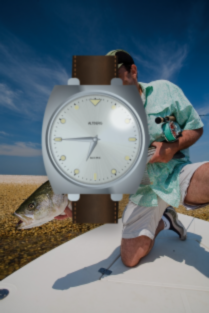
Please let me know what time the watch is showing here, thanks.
6:45
